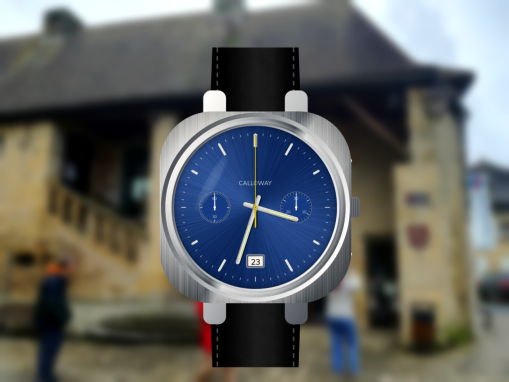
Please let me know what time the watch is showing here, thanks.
3:33
